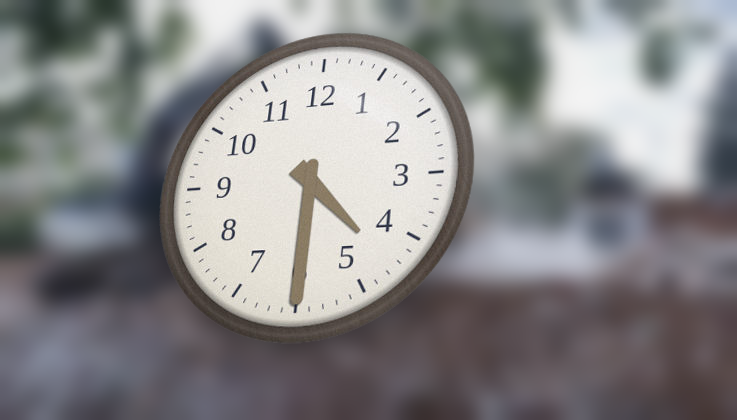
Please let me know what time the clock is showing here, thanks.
4:30
